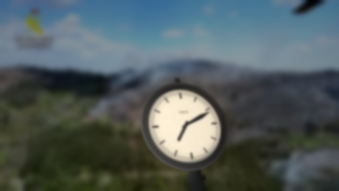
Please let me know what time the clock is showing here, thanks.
7:11
